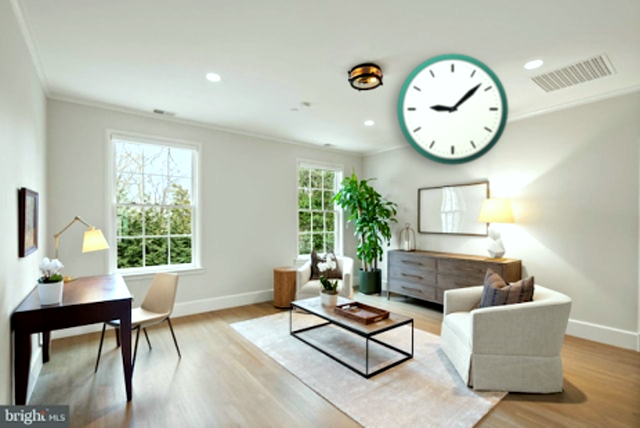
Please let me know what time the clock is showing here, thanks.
9:08
